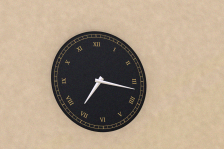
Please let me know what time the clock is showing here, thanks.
7:17
